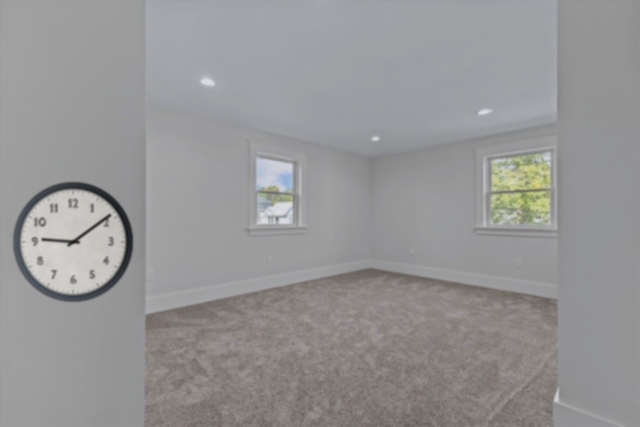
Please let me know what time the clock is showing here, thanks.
9:09
